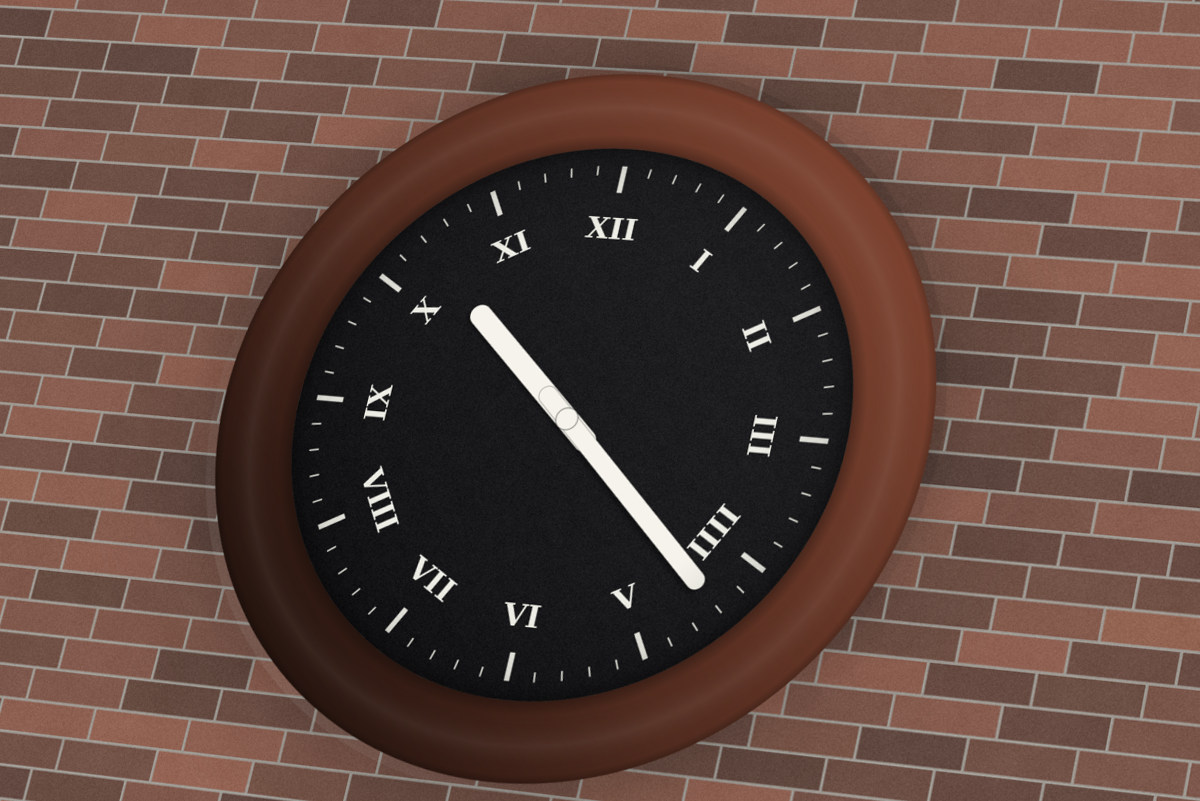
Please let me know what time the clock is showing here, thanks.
10:22
